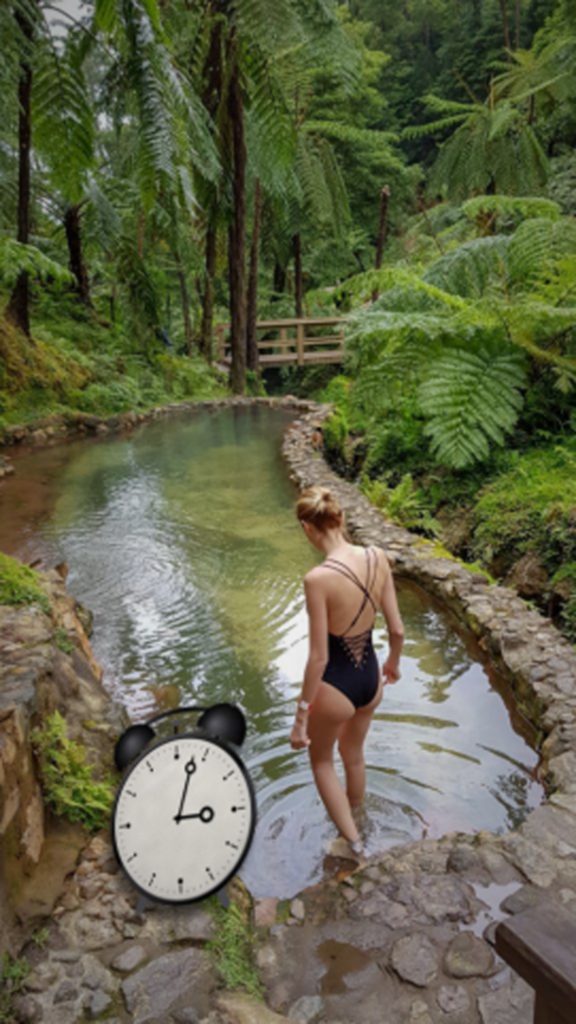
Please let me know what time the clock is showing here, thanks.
3:03
